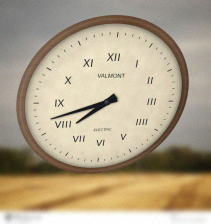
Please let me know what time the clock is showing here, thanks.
7:42
